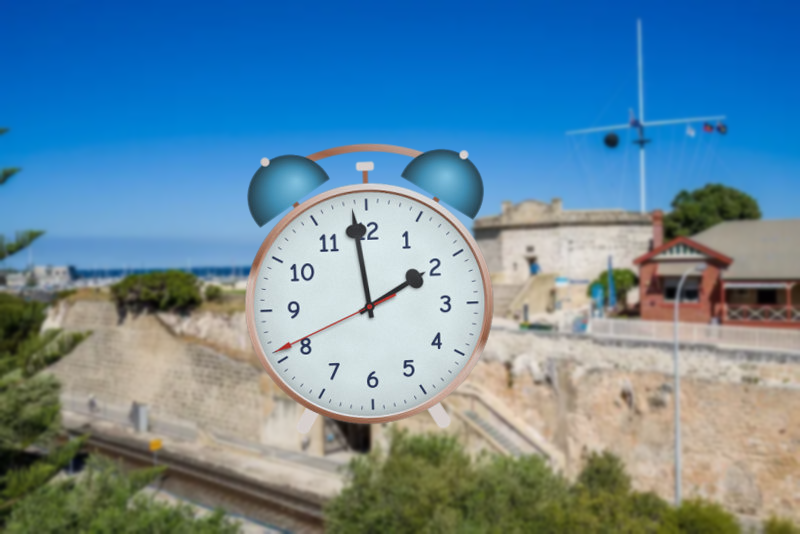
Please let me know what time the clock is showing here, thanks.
1:58:41
